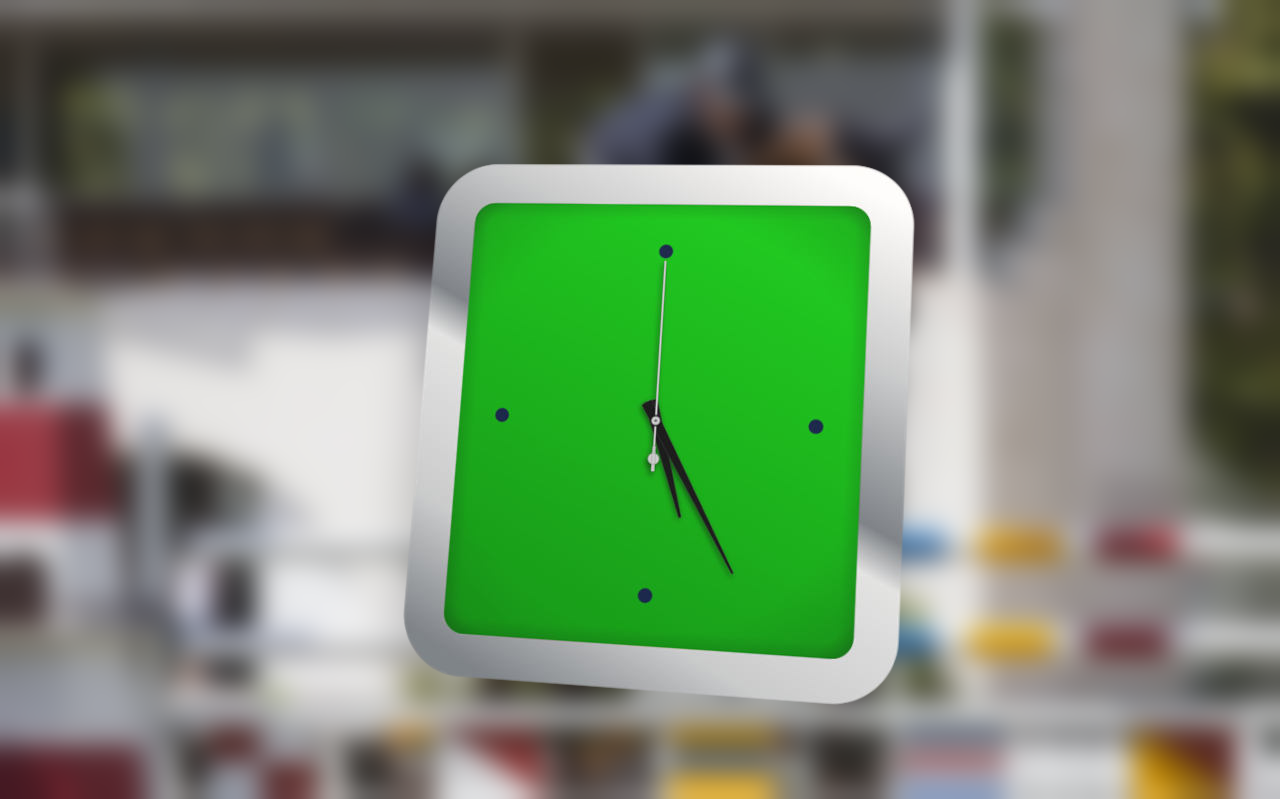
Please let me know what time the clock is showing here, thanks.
5:25:00
